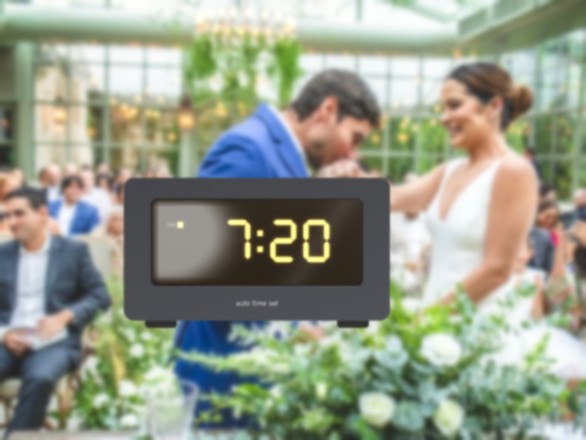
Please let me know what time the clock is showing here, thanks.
7:20
